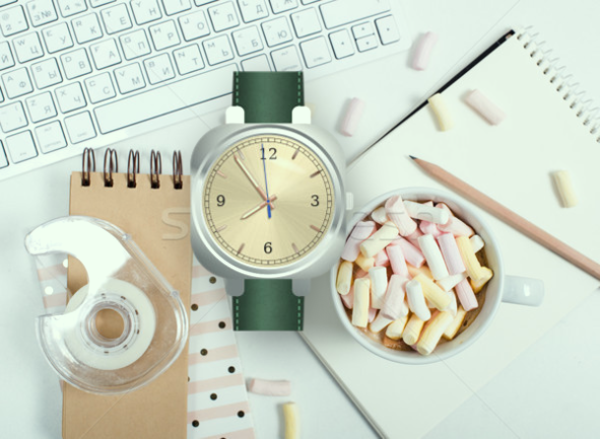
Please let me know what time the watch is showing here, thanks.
7:53:59
